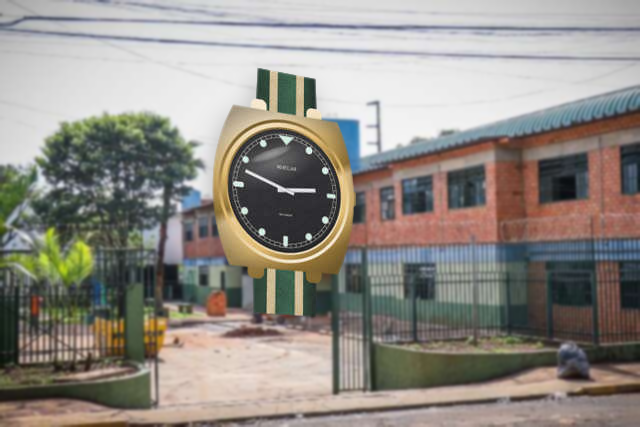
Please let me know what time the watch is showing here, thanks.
2:48
